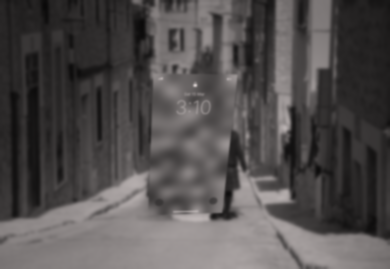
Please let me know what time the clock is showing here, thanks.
3:10
